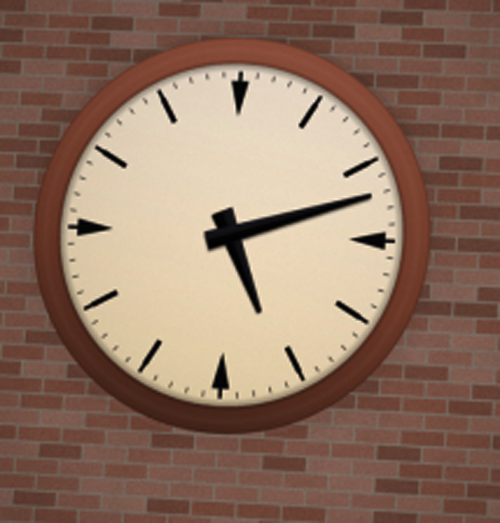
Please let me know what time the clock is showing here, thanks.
5:12
